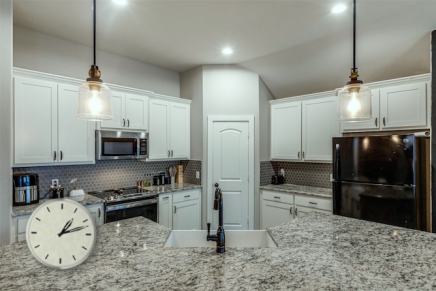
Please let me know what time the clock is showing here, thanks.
1:12
